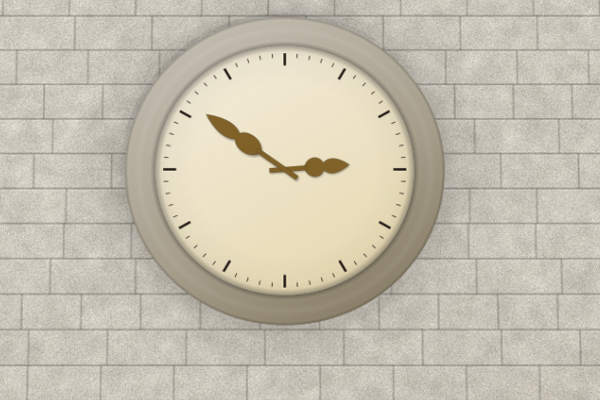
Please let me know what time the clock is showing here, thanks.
2:51
